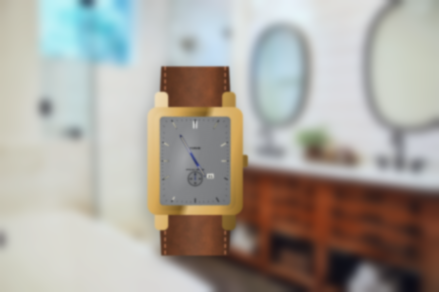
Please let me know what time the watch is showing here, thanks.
4:55
